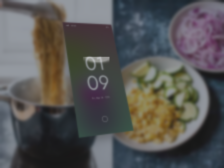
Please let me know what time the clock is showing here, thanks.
1:09
